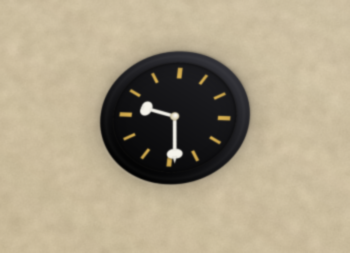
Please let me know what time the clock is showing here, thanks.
9:29
